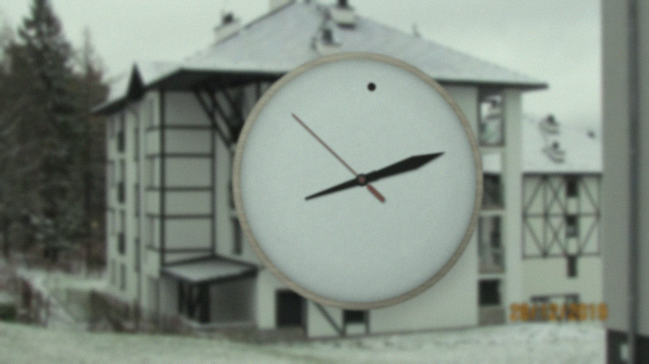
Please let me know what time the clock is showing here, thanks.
8:10:51
